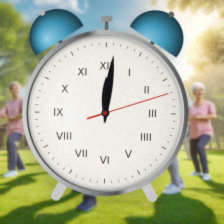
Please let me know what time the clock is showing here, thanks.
12:01:12
